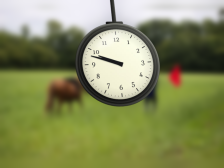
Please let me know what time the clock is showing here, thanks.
9:48
